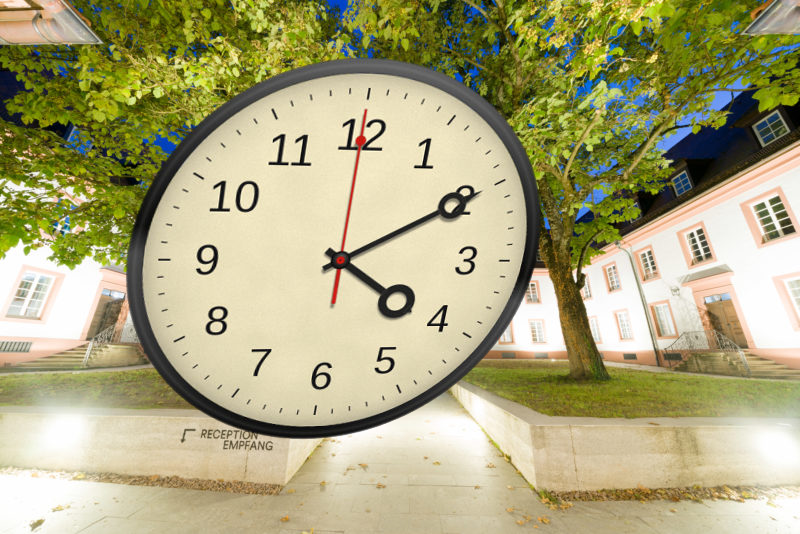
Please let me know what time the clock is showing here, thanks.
4:10:00
